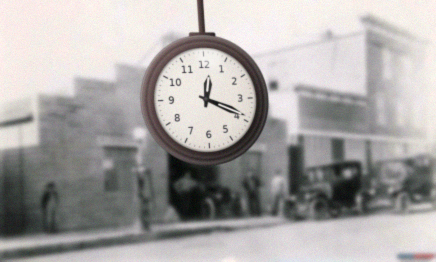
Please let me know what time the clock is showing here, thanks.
12:19
